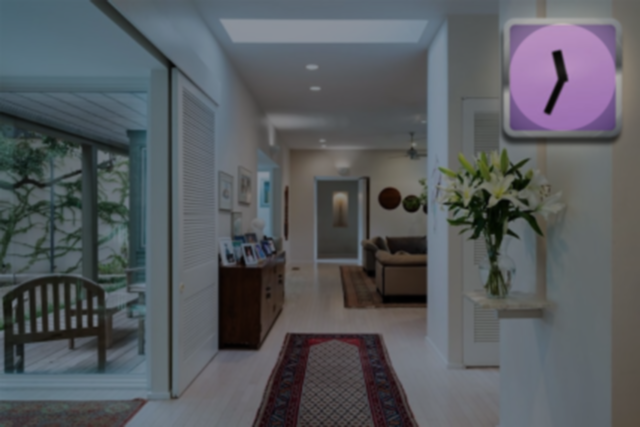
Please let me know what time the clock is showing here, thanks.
11:34
